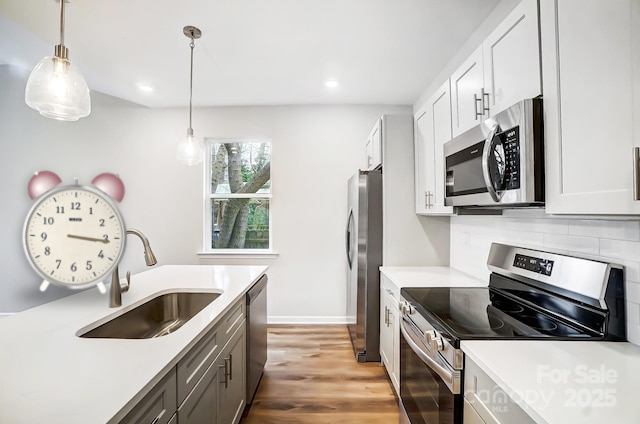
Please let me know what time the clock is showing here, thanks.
3:16
